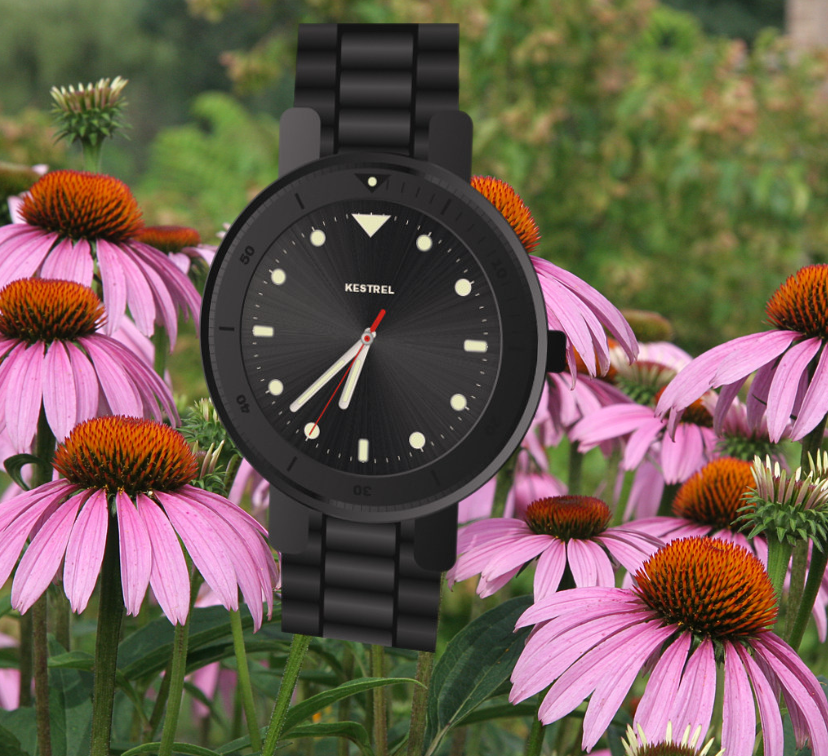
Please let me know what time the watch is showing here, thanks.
6:37:35
